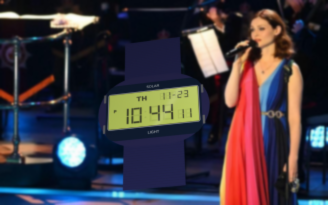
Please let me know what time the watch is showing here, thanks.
10:44:11
